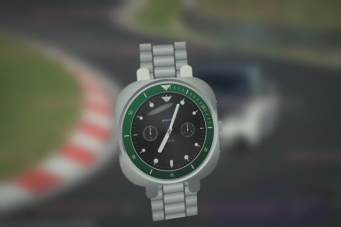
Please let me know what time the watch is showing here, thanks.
7:04
